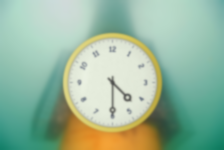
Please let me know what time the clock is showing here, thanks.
4:30
